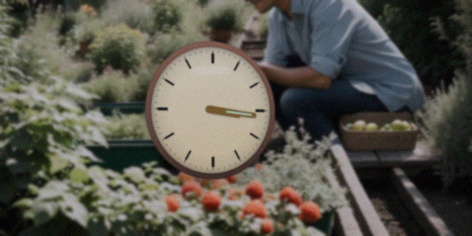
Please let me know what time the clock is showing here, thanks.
3:16
